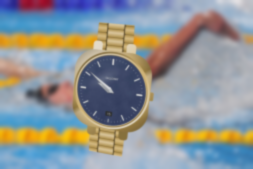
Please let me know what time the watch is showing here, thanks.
9:51
